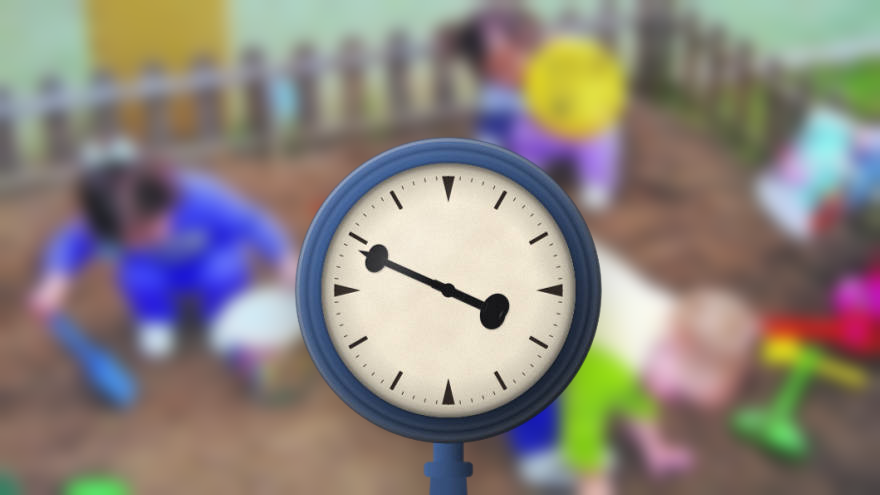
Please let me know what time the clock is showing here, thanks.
3:49
